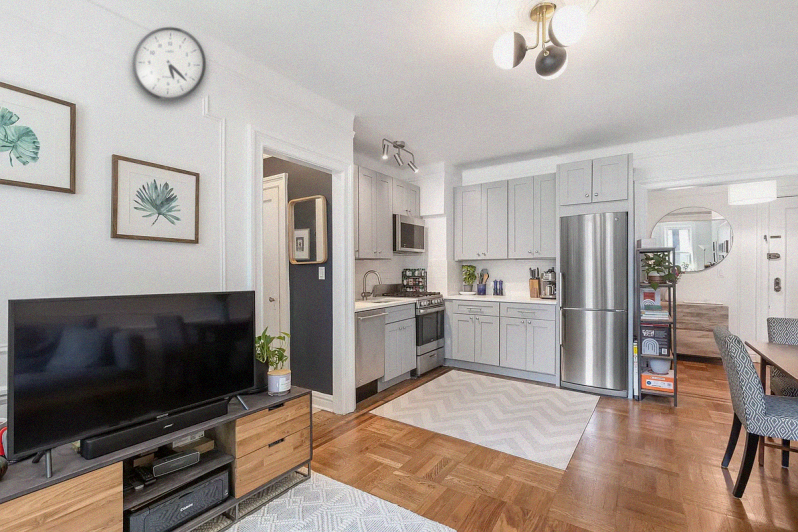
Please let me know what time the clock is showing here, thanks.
5:22
